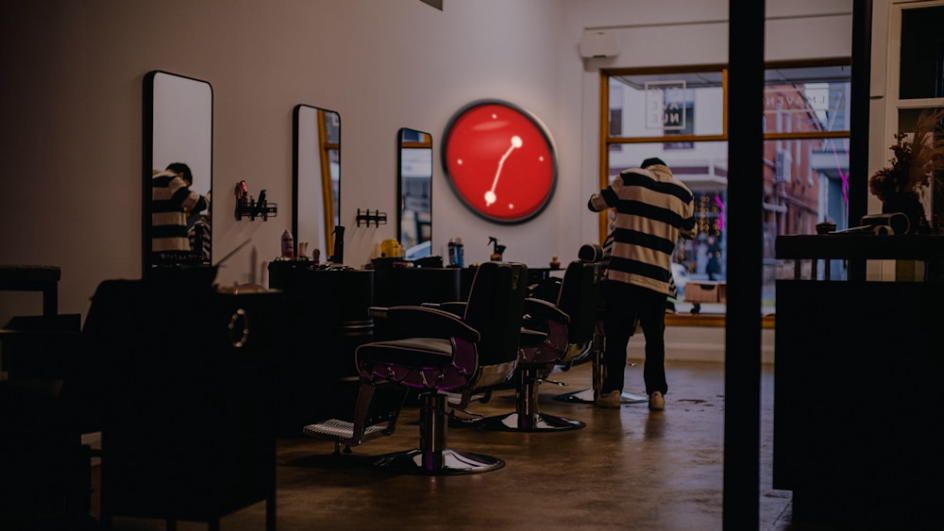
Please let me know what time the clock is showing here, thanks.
1:35
